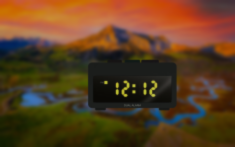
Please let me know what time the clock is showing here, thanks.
12:12
